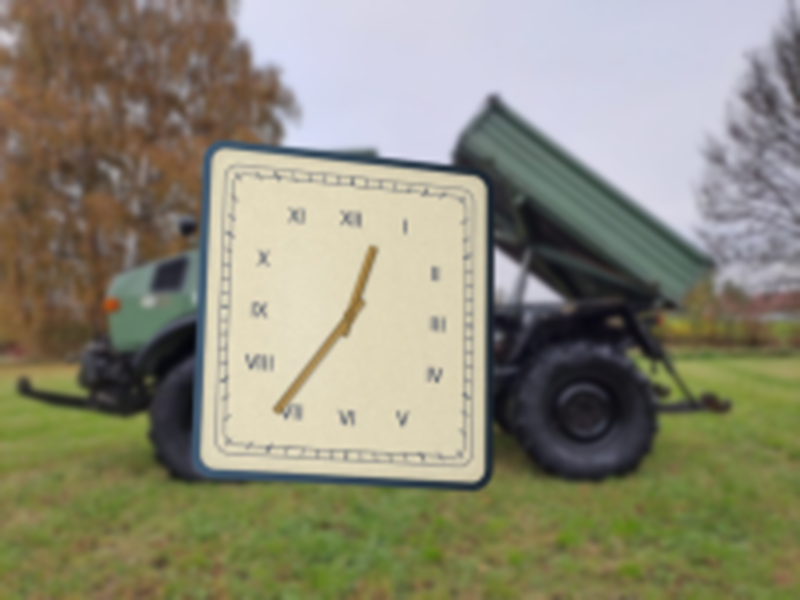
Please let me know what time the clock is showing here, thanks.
12:36
